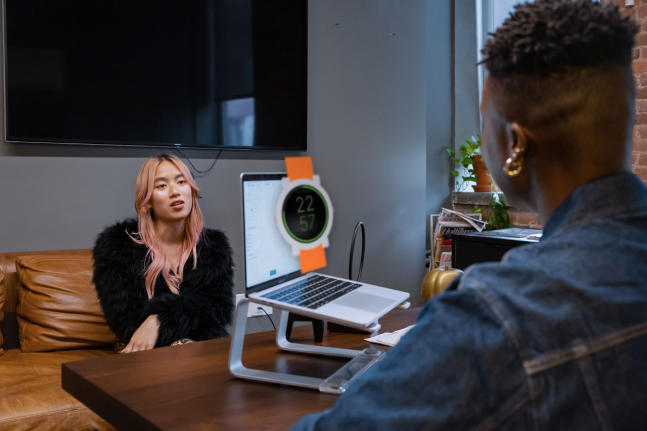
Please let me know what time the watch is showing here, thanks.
22:57
